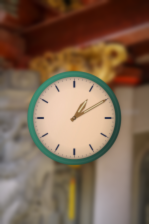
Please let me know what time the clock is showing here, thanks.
1:10
